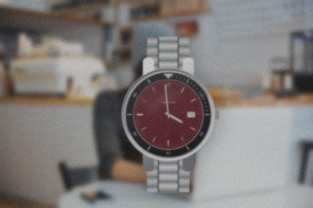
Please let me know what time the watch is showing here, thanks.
3:59
